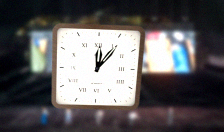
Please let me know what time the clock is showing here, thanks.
12:06
